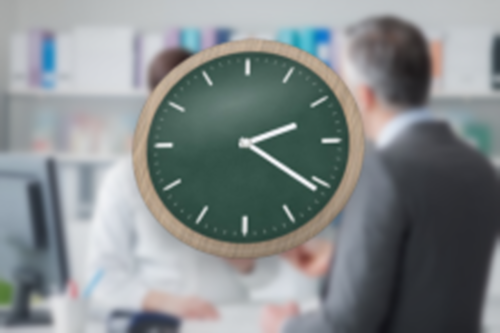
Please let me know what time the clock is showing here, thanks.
2:21
